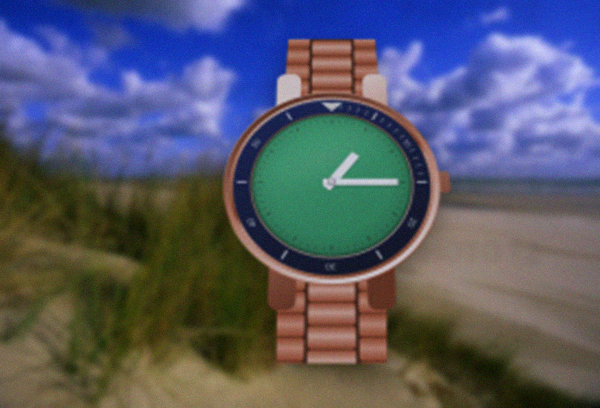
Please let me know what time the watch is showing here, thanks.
1:15
